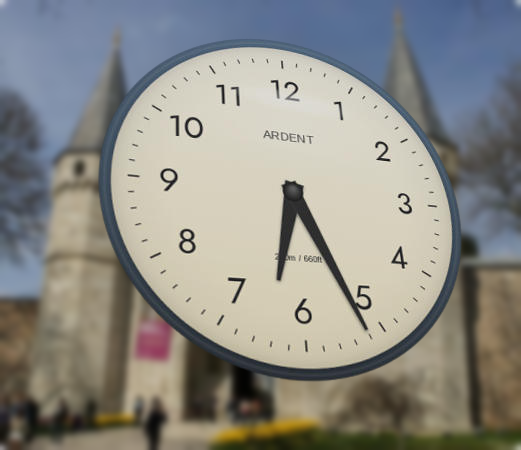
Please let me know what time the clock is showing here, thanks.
6:26
